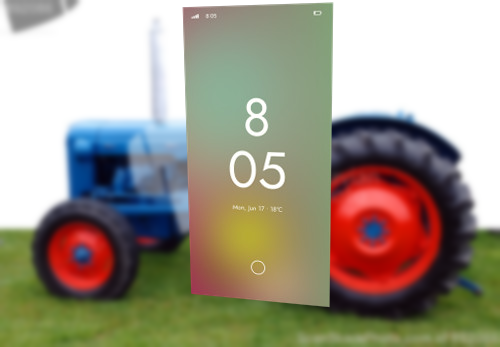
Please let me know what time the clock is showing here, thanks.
8:05
